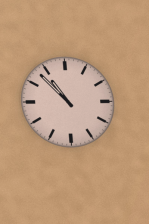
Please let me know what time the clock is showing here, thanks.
10:53
